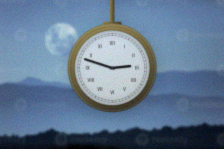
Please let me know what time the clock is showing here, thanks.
2:48
